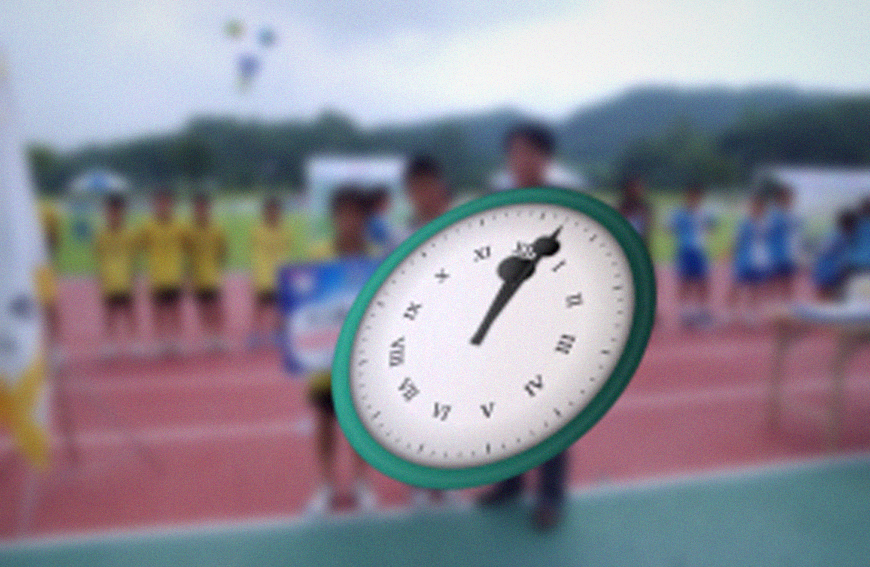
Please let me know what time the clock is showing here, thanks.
12:02
